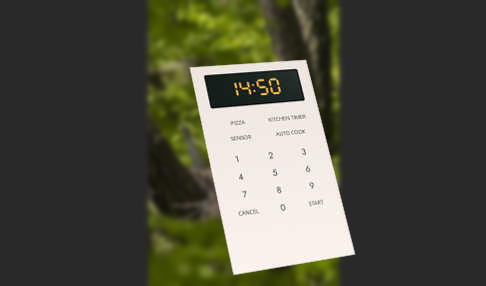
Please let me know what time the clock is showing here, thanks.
14:50
